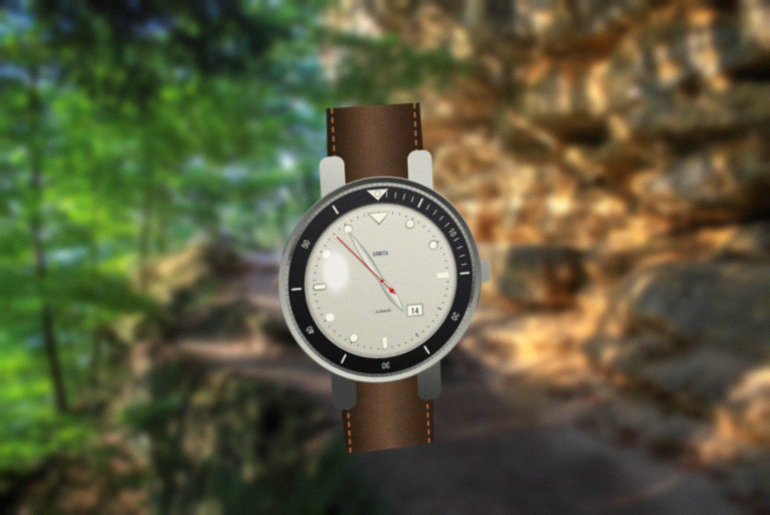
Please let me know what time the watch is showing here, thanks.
4:54:53
